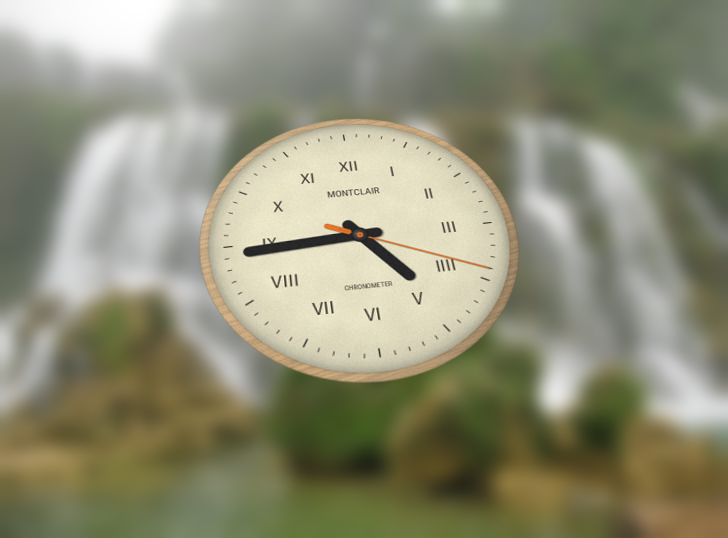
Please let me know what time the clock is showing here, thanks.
4:44:19
